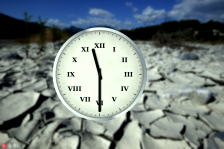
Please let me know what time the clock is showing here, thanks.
11:30
